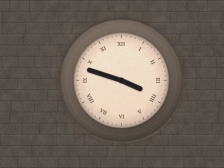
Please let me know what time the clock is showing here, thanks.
3:48
